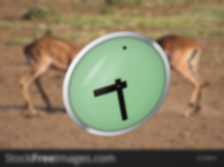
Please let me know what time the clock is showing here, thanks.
8:27
